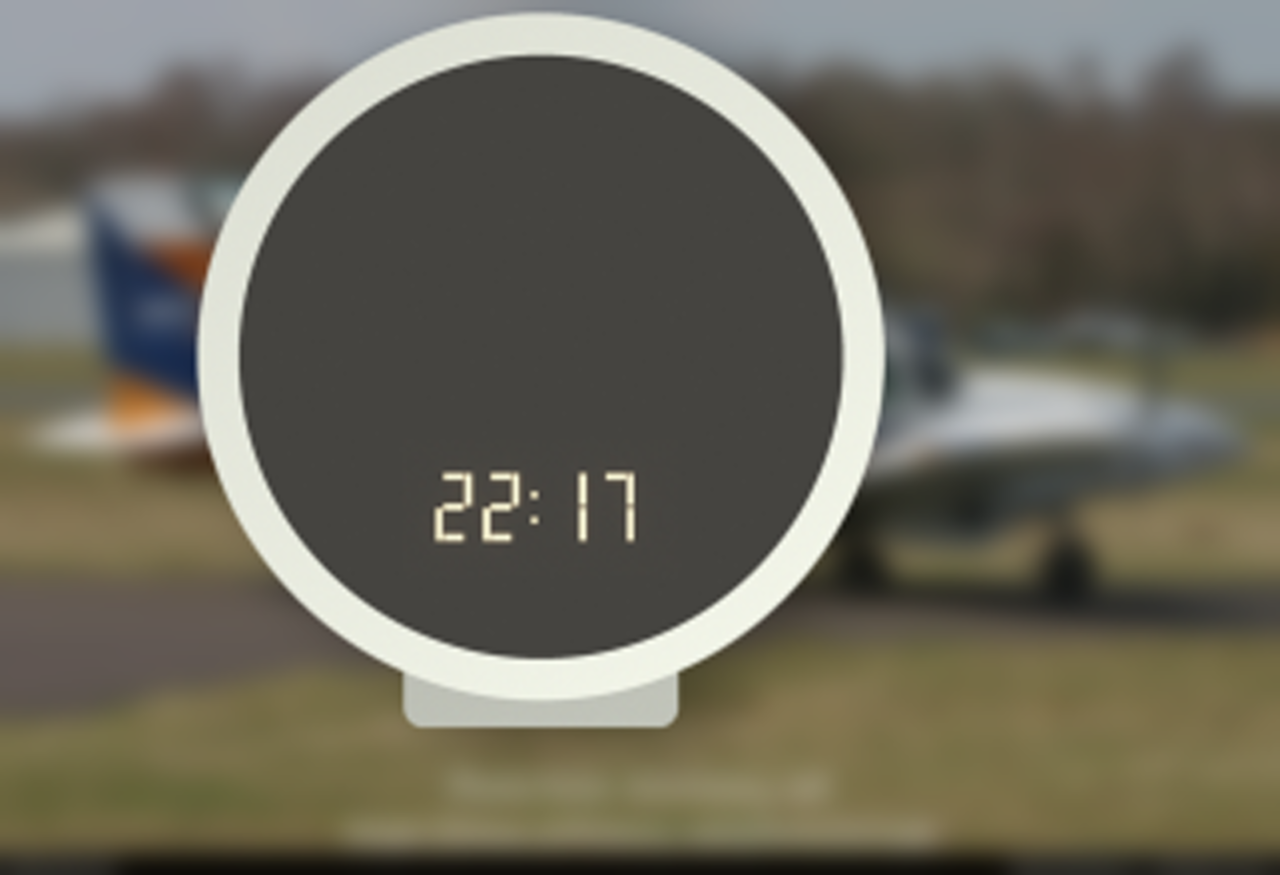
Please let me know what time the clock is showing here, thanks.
22:17
